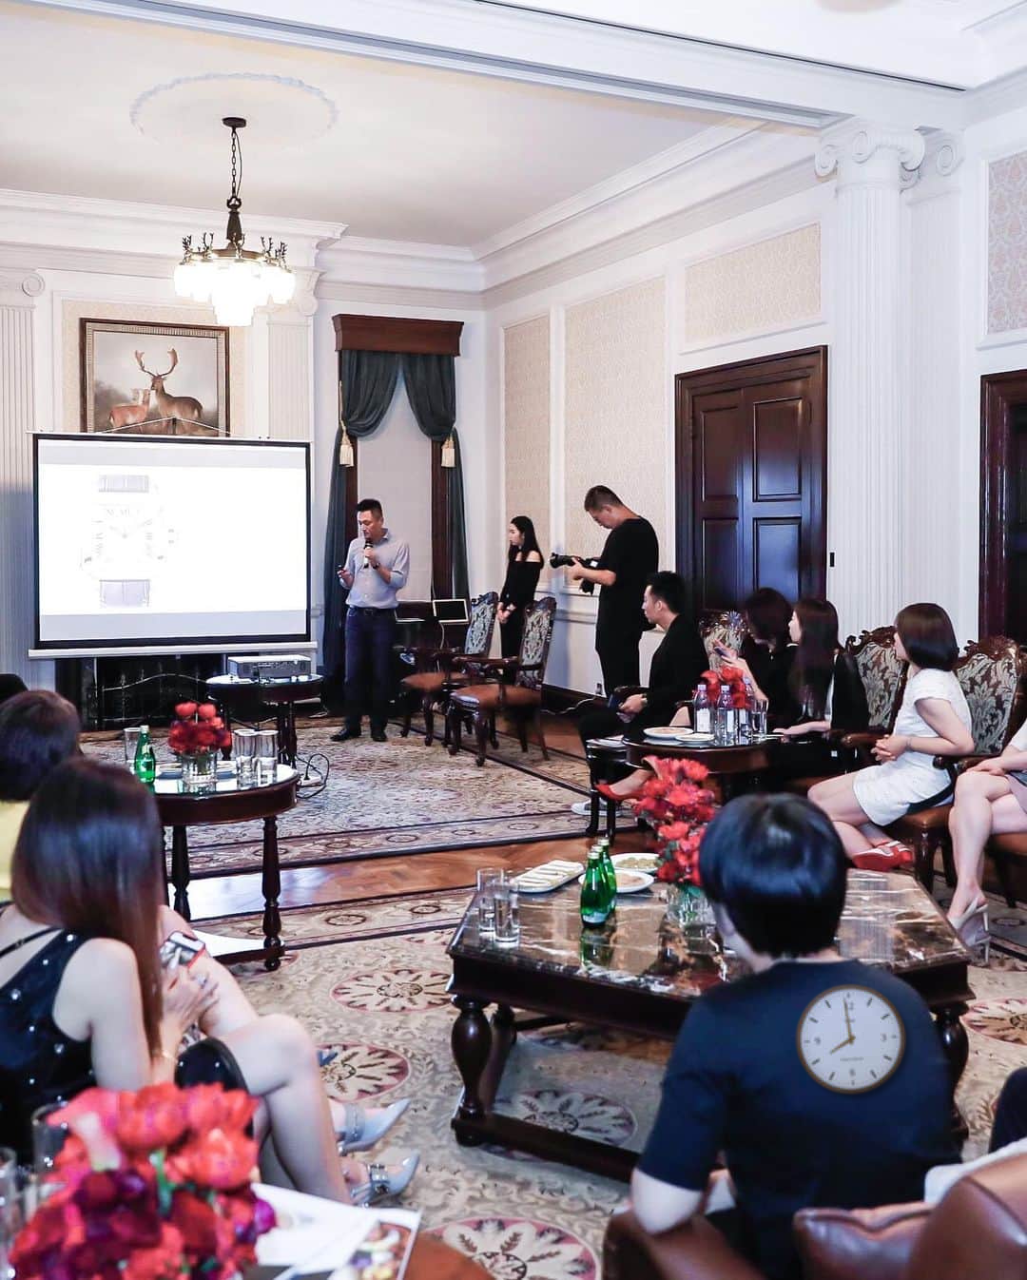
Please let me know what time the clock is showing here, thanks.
7:59
